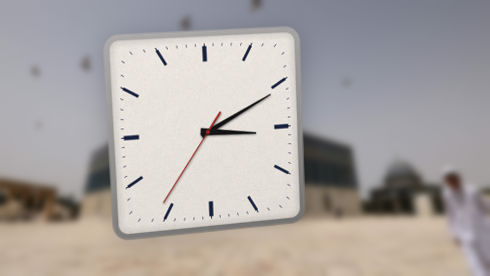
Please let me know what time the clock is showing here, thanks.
3:10:36
